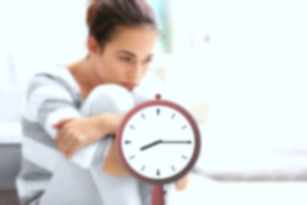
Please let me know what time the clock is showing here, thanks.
8:15
